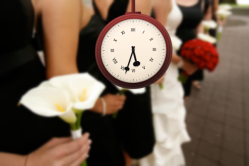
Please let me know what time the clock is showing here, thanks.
5:33
